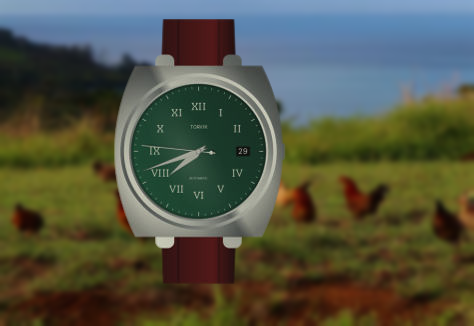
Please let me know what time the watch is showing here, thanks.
7:41:46
